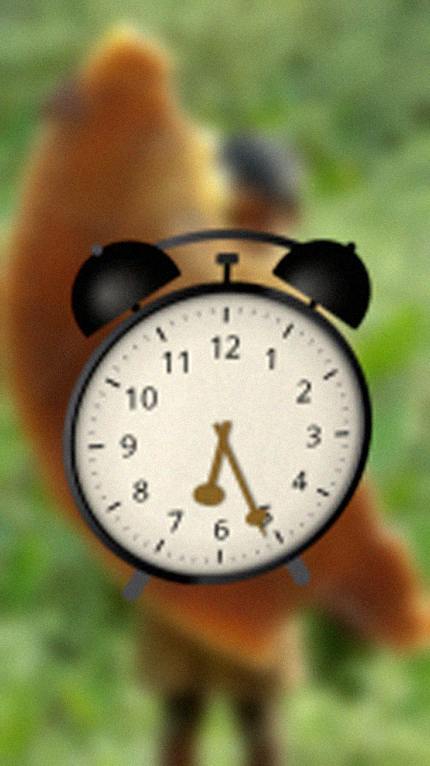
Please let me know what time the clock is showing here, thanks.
6:26
